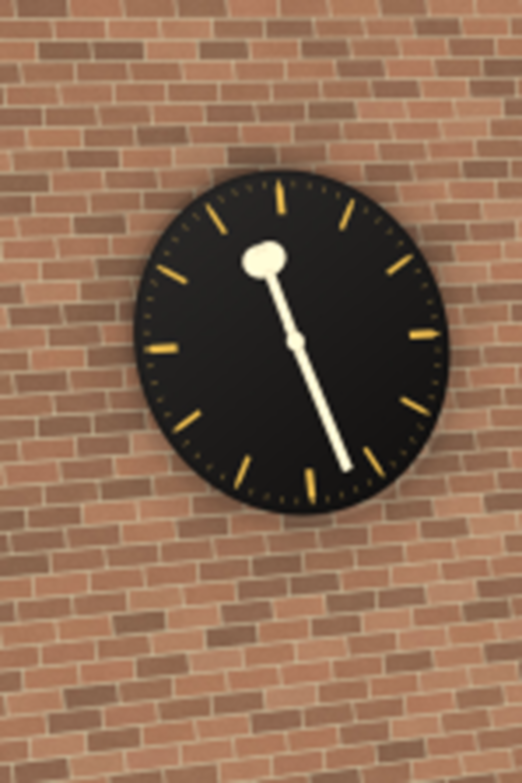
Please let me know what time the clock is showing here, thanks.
11:27
